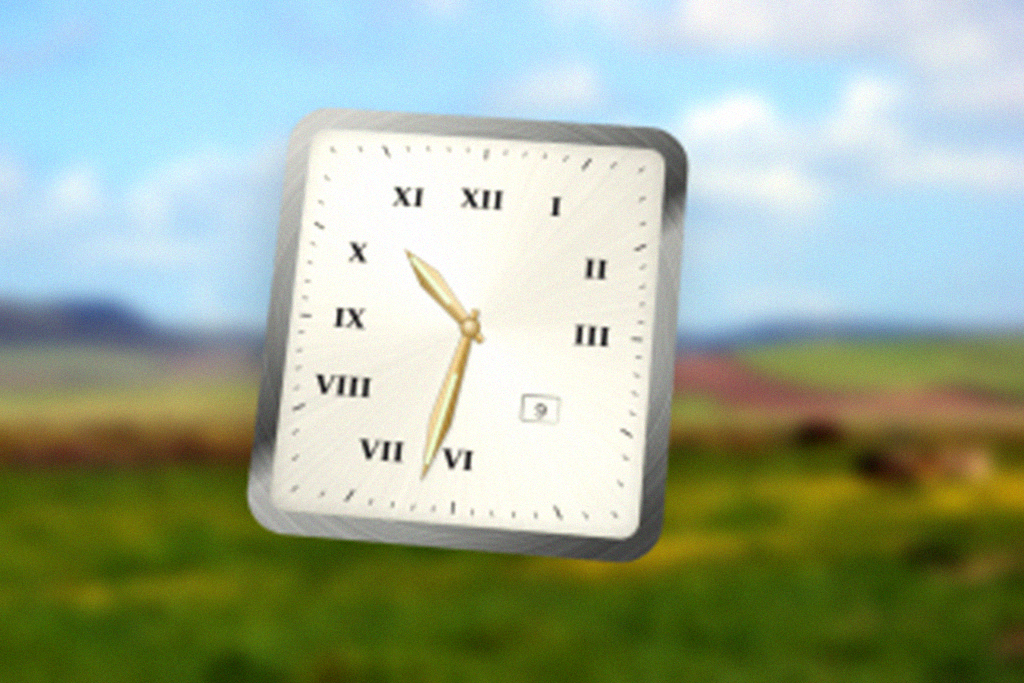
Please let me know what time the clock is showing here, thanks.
10:32
